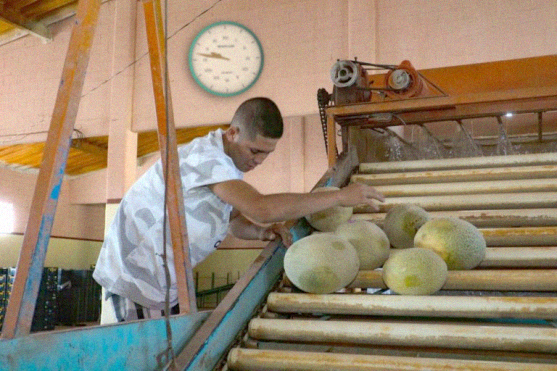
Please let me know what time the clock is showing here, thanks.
9:47
